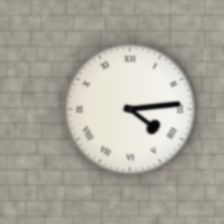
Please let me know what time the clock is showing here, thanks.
4:14
